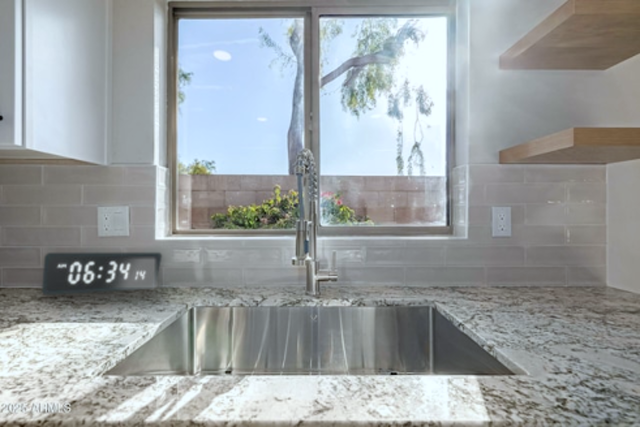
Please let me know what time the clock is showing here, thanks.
6:34:14
